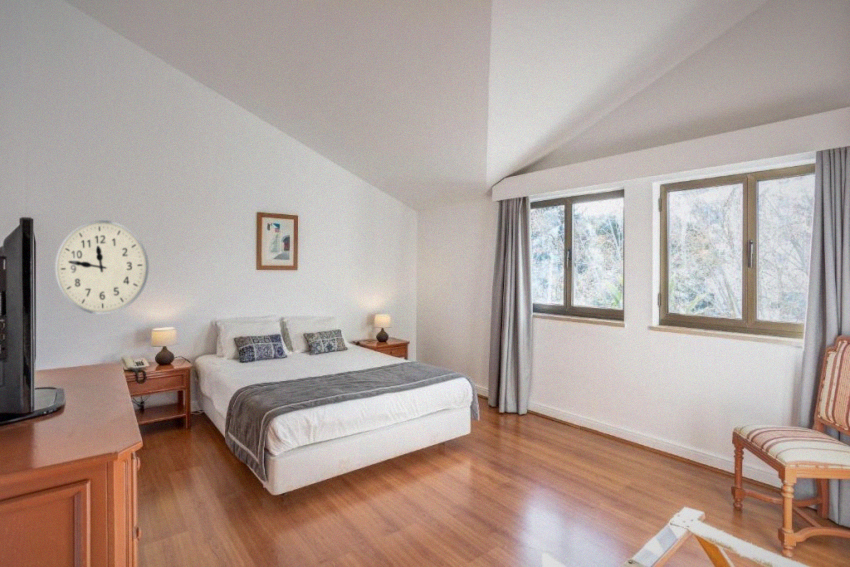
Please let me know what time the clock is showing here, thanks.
11:47
